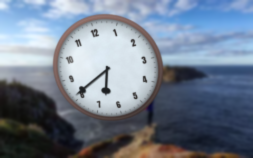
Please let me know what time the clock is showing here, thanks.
6:41
